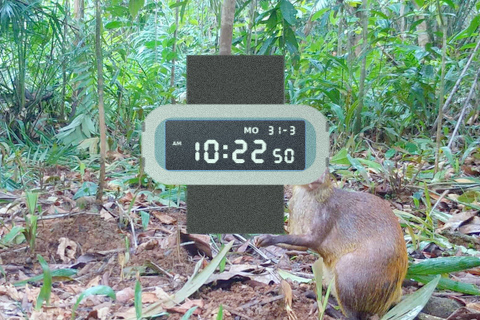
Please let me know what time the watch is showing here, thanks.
10:22:50
